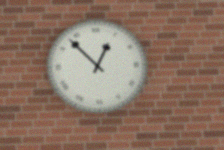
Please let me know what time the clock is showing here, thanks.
12:53
